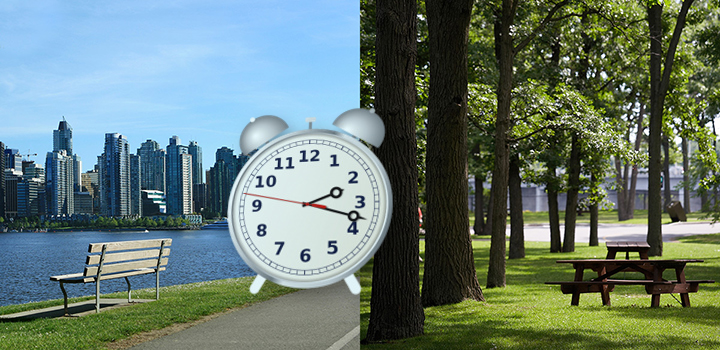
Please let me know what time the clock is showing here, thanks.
2:17:47
